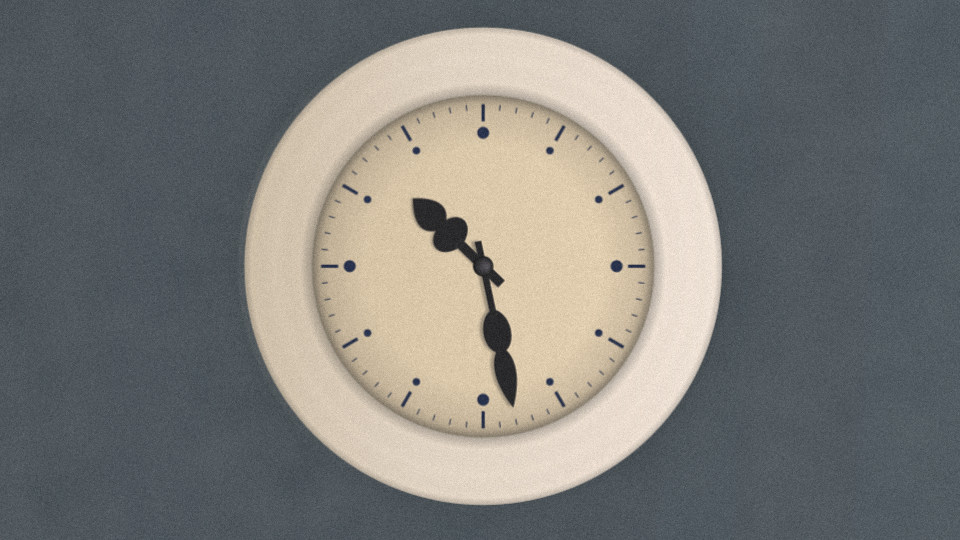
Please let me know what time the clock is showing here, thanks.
10:28
